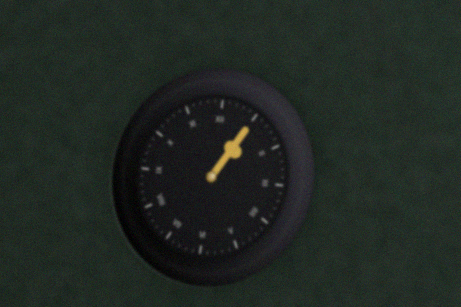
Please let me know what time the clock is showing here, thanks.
1:05
